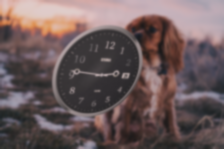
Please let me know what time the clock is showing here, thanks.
2:46
